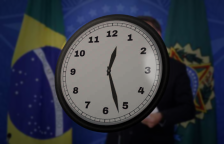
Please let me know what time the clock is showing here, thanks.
12:27
